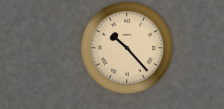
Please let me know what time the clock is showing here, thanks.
10:23
